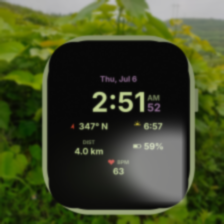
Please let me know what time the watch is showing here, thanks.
2:51:52
